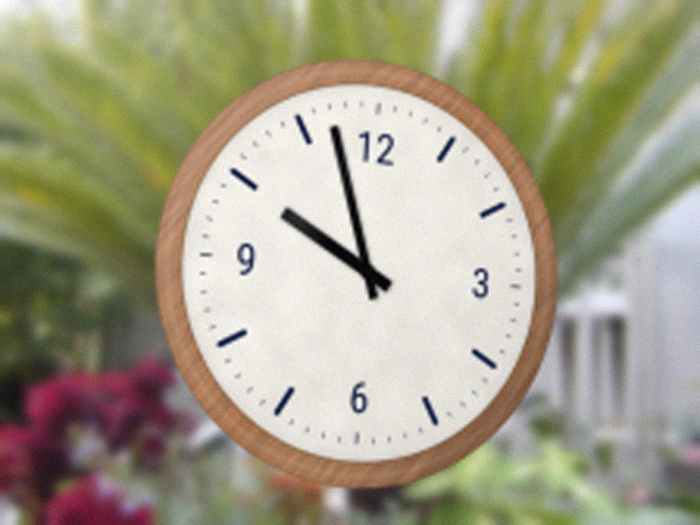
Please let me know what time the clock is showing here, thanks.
9:57
